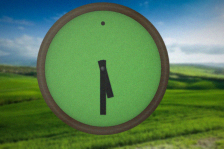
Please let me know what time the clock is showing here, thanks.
5:30
